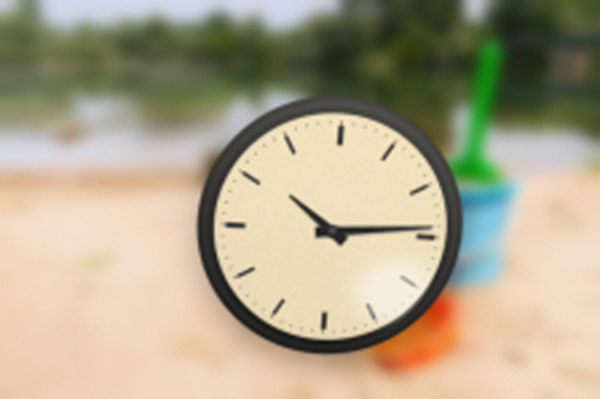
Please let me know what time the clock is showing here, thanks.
10:14
